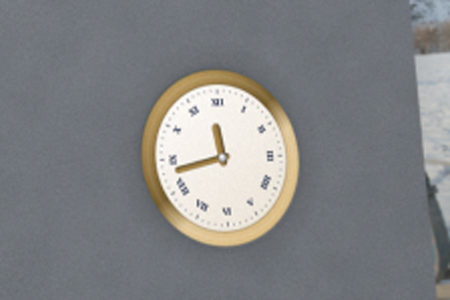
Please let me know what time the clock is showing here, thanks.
11:43
